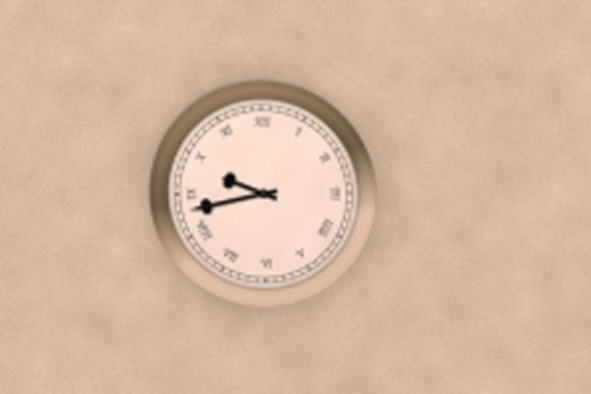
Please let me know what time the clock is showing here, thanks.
9:43
